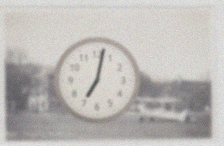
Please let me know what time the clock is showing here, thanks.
7:02
